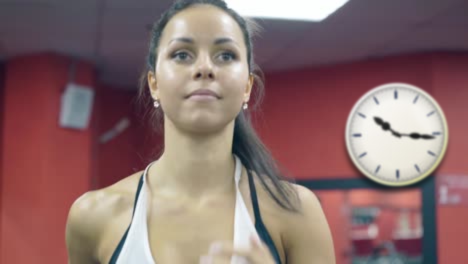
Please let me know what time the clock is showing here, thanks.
10:16
